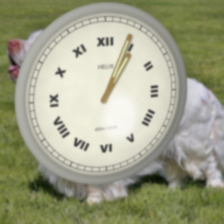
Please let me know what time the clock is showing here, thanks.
1:04
